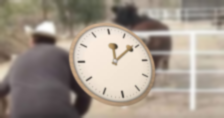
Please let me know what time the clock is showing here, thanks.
12:09
